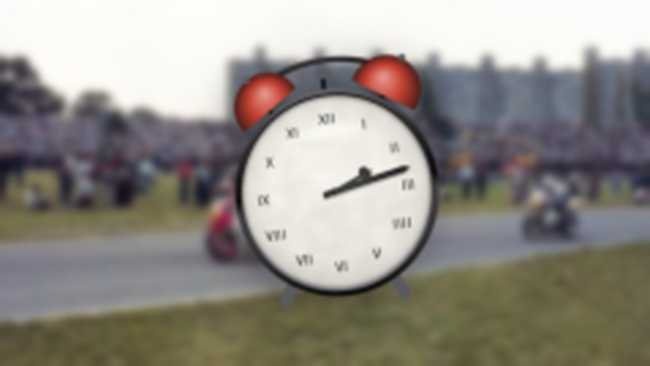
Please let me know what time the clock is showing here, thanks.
2:13
